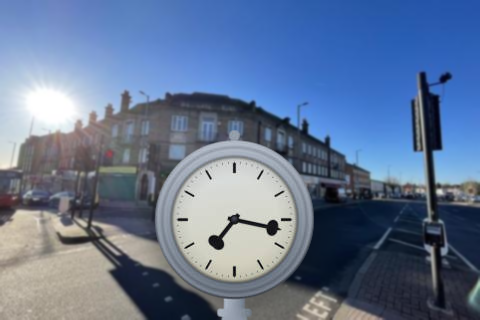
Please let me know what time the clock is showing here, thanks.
7:17
